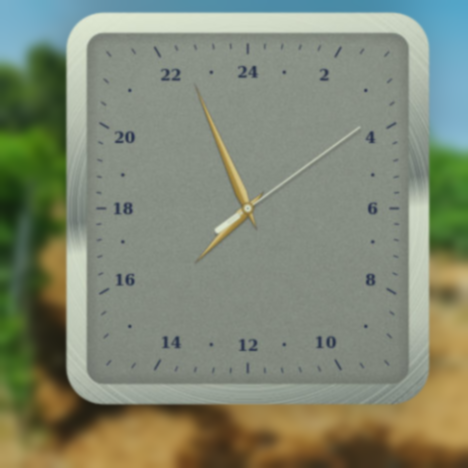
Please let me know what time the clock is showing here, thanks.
14:56:09
